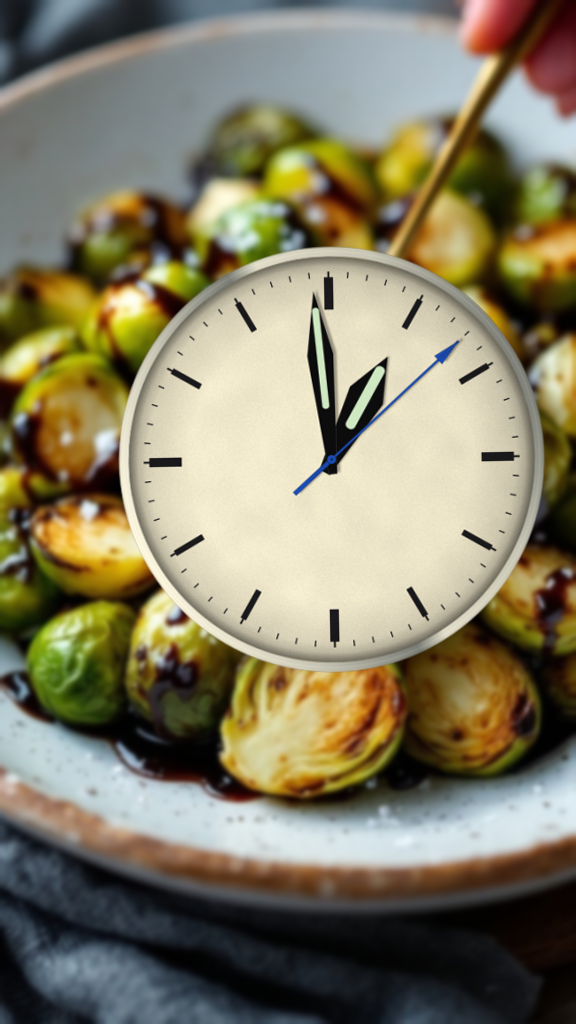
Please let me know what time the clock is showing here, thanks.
12:59:08
